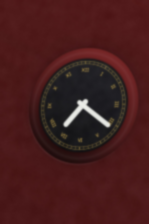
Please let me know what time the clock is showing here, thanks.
7:21
